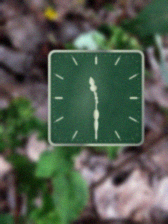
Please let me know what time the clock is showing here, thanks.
11:30
